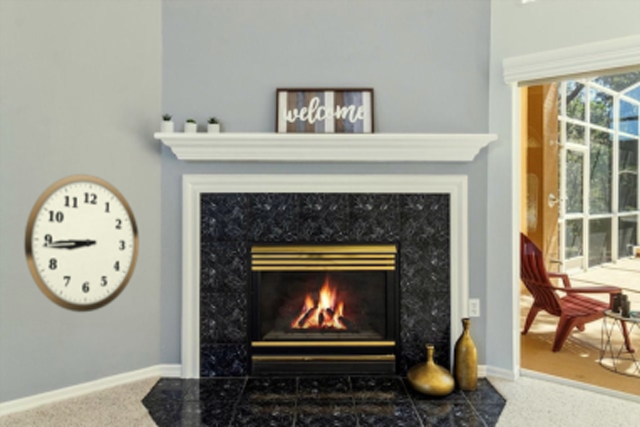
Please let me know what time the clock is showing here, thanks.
8:44
